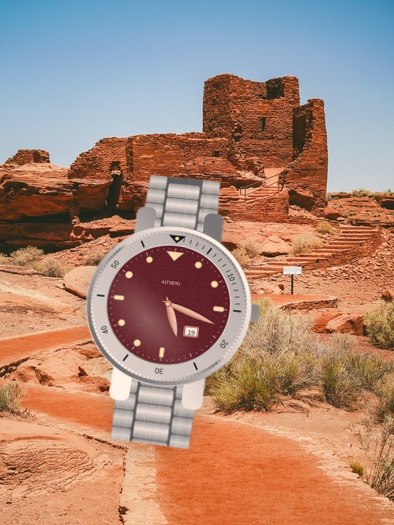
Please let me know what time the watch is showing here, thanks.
5:18
